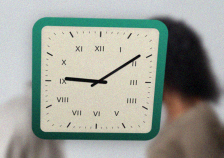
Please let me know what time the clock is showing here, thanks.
9:09
